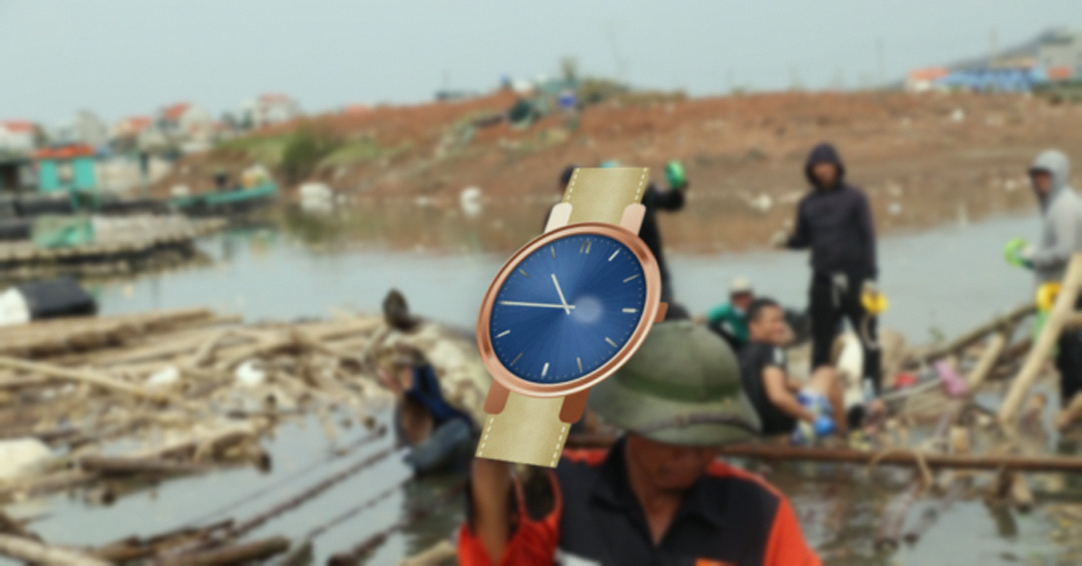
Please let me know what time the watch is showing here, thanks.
10:45
